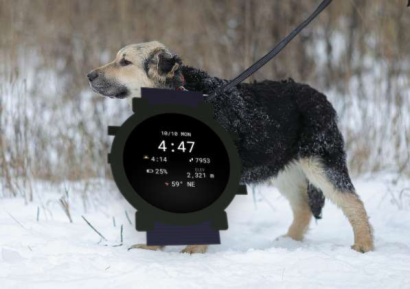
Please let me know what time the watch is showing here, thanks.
4:47
